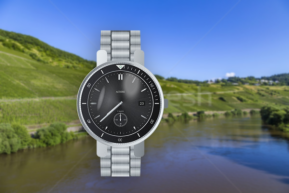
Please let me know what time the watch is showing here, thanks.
7:38
